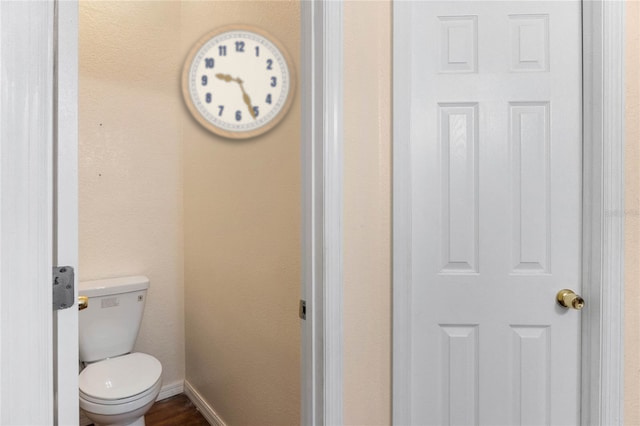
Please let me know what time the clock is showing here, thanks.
9:26
